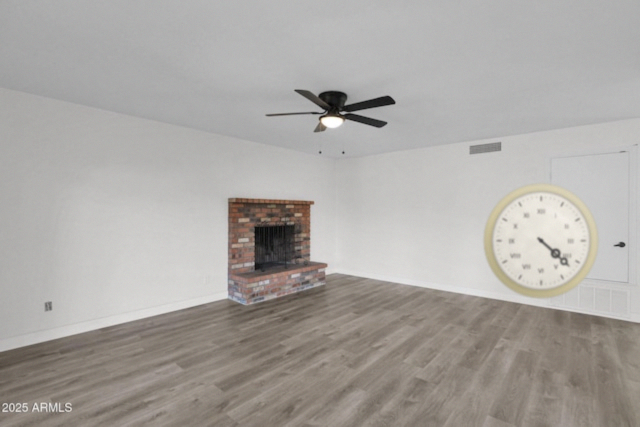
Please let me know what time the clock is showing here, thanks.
4:22
